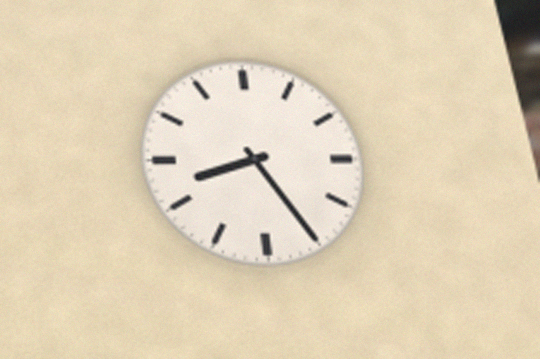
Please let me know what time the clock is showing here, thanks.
8:25
